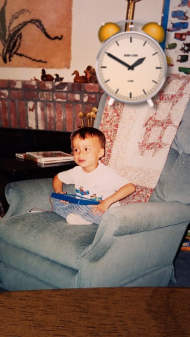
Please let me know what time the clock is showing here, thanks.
1:50
